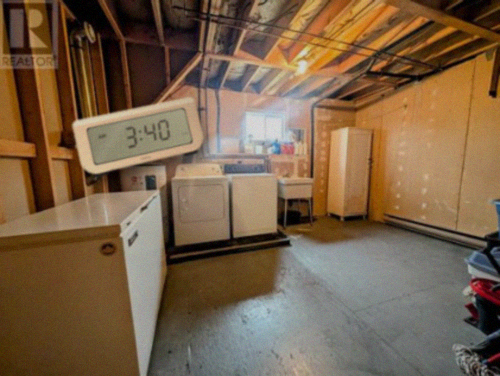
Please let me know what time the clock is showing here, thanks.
3:40
